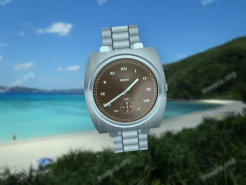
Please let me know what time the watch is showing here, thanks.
1:40
